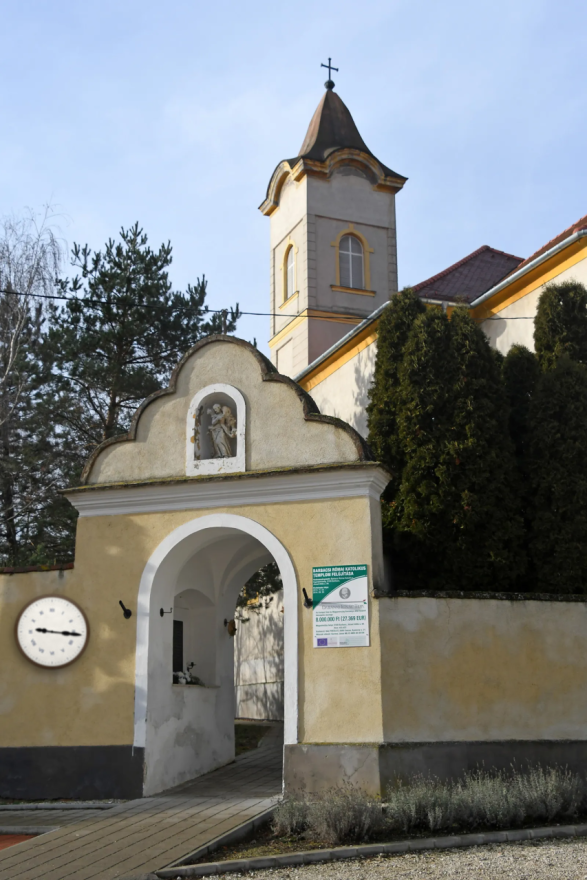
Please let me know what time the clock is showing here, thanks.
9:16
